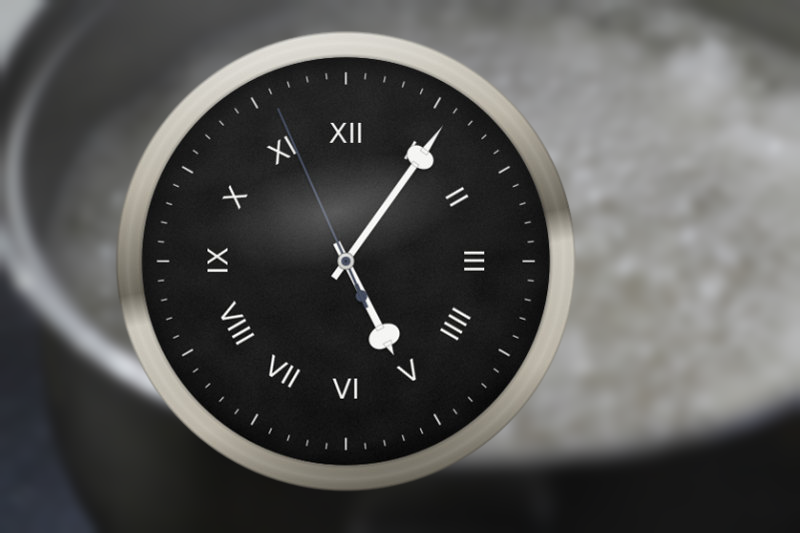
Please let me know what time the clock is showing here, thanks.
5:05:56
